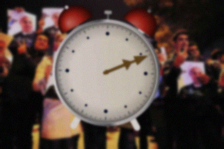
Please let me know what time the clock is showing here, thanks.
2:11
